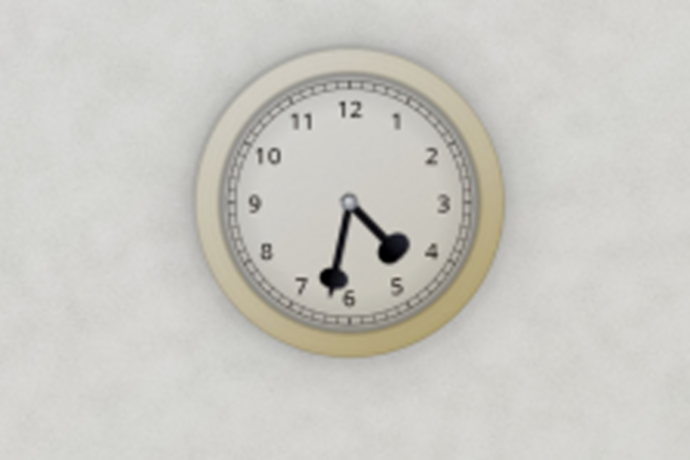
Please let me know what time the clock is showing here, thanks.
4:32
